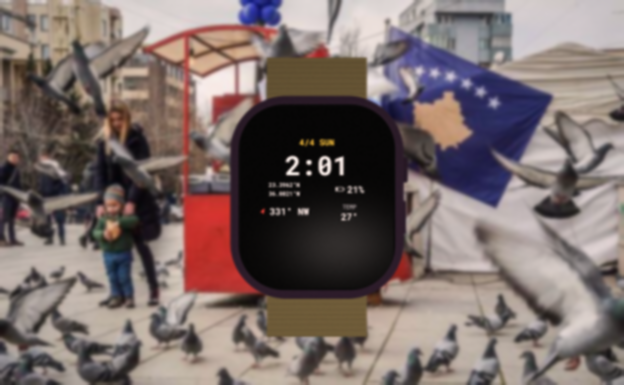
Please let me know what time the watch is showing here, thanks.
2:01
